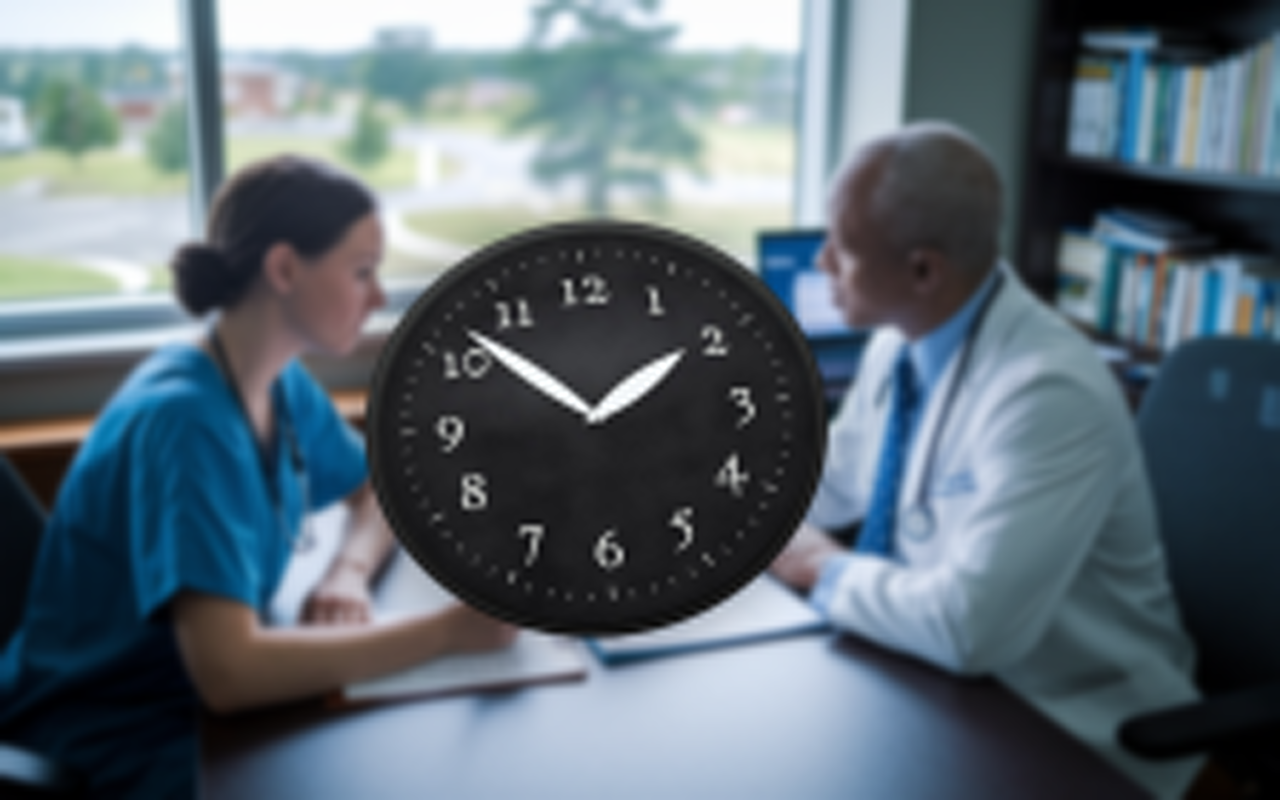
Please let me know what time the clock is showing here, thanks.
1:52
